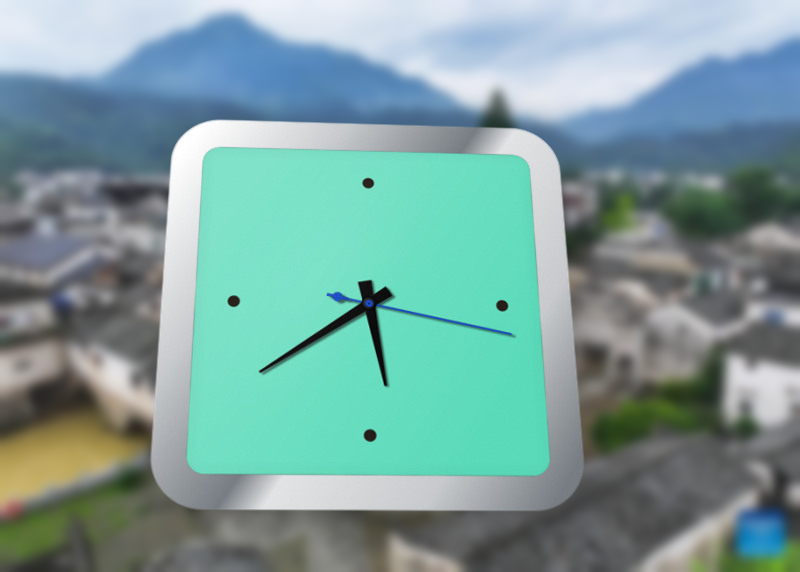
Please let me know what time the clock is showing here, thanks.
5:39:17
